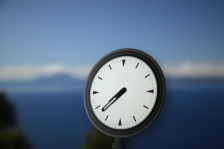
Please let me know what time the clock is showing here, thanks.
7:38
